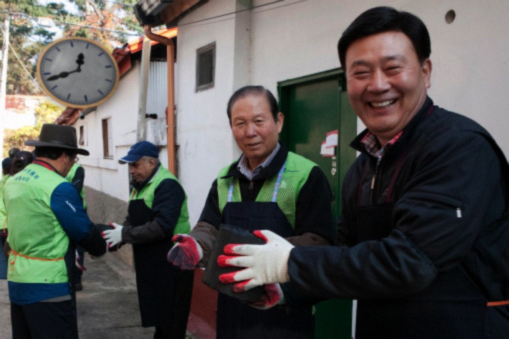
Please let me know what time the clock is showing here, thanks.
12:43
